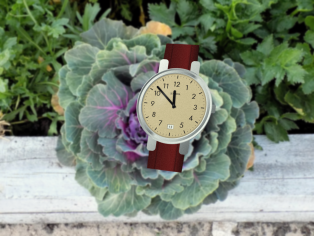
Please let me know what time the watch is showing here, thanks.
11:52
